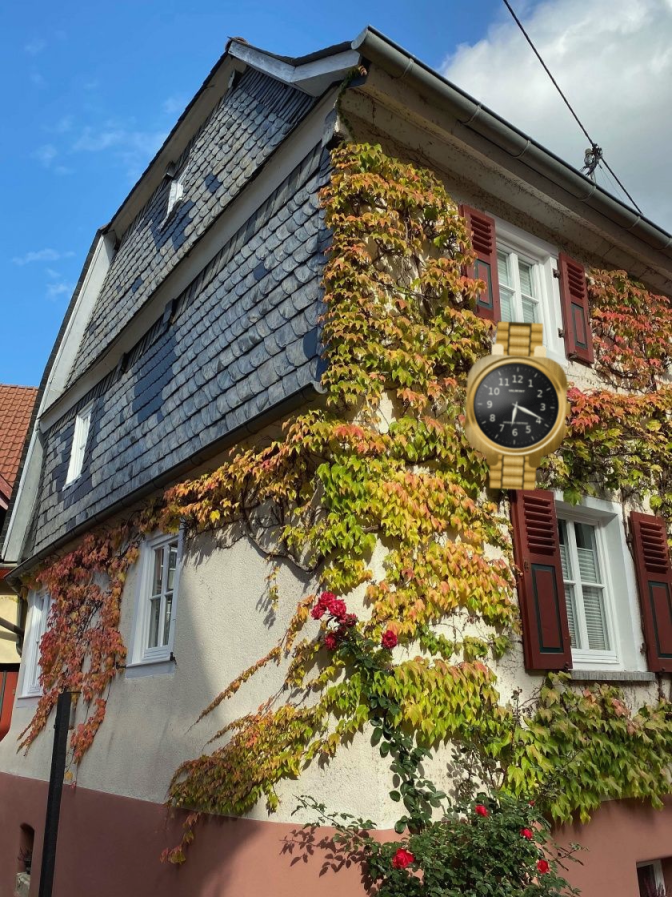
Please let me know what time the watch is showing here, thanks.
6:19
